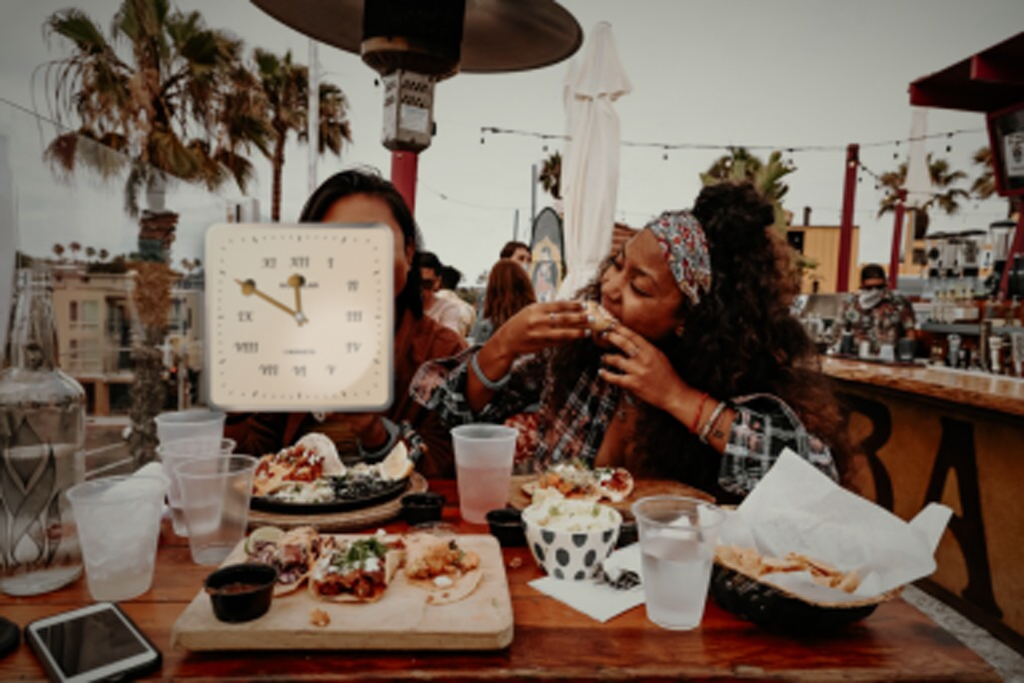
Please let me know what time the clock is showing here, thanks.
11:50
